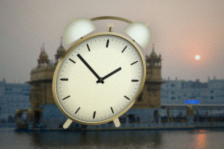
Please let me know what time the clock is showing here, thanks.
1:52
